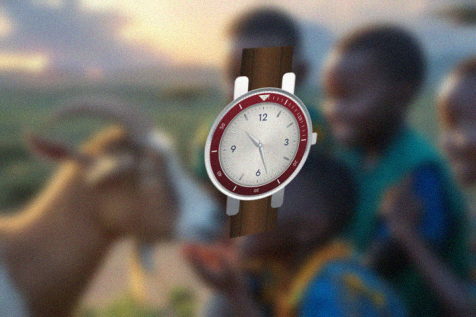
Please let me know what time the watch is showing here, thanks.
10:27
